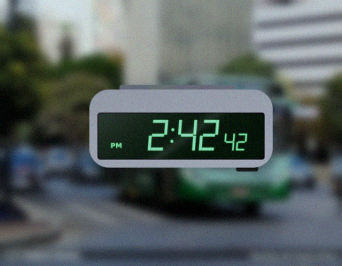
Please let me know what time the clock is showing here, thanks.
2:42:42
